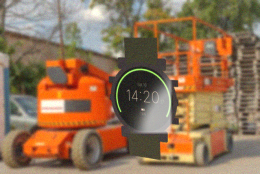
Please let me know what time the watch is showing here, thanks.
14:20
